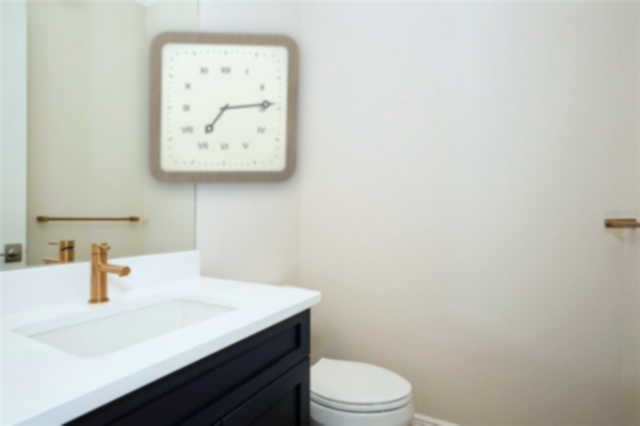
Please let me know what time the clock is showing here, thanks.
7:14
